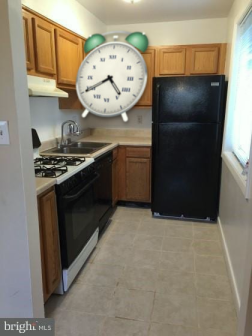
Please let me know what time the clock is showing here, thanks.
4:40
